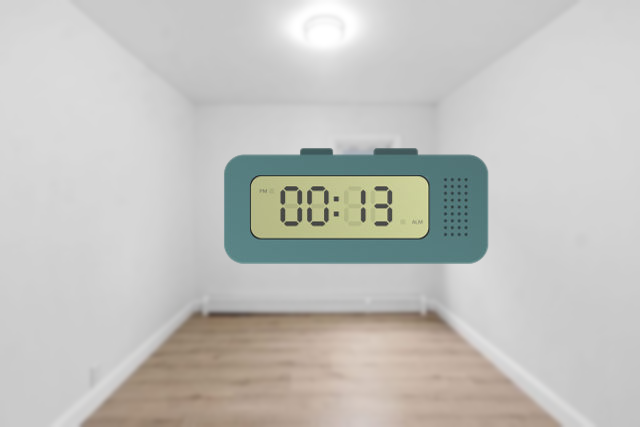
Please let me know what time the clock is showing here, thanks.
0:13
